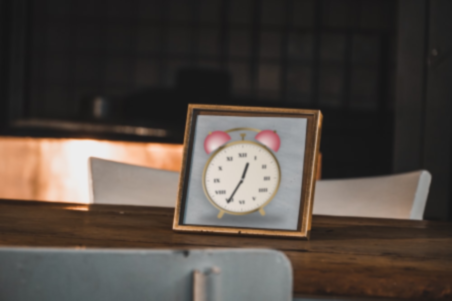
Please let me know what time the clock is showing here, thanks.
12:35
